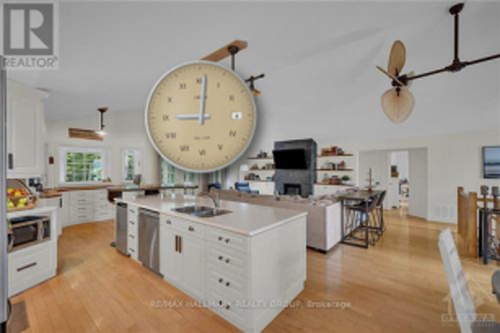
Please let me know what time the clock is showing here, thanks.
9:01
